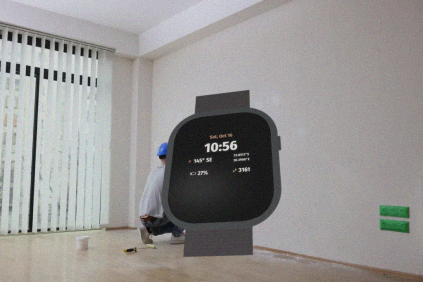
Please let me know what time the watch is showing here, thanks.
10:56
